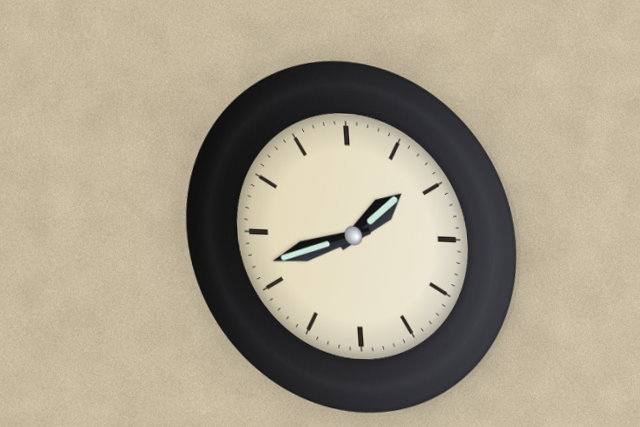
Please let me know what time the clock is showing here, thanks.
1:42
